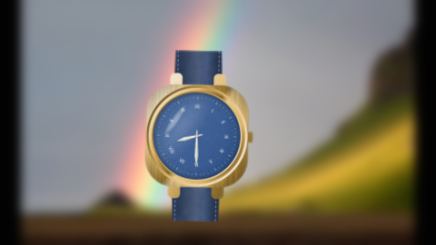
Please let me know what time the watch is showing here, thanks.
8:30
